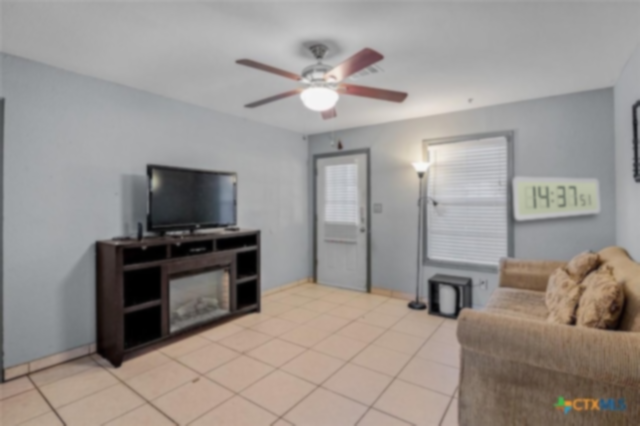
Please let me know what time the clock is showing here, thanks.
14:37
